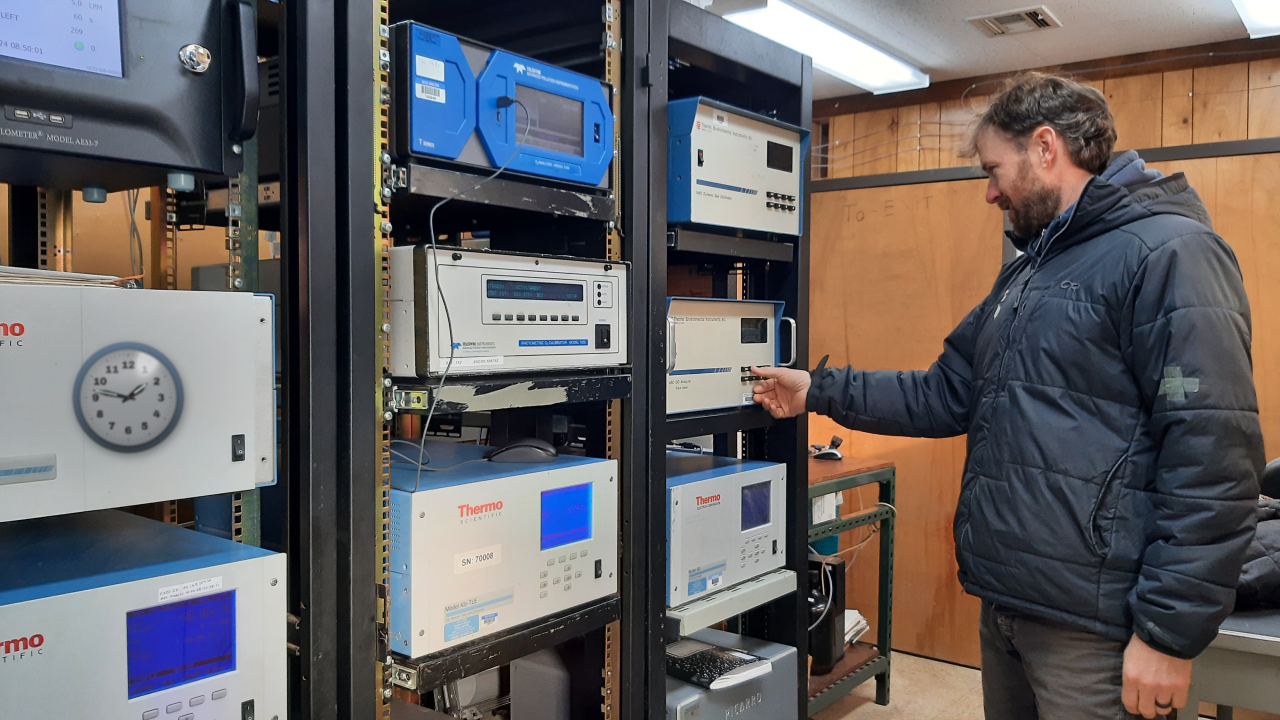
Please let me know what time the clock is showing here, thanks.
1:47
